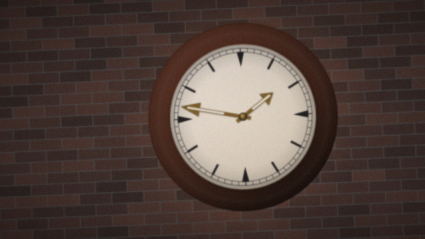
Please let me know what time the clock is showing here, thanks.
1:47
